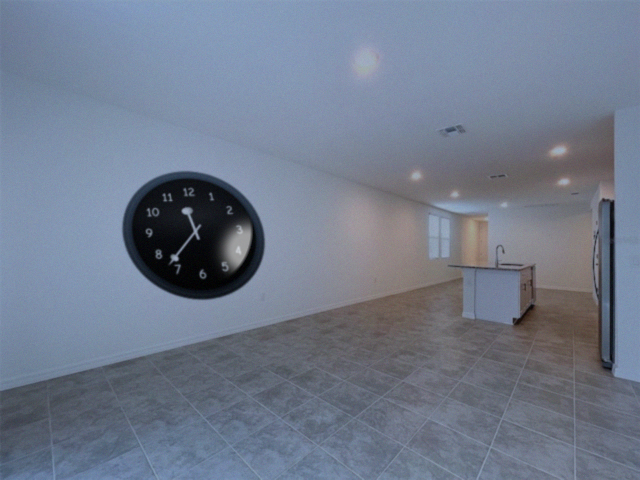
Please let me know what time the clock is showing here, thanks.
11:37
